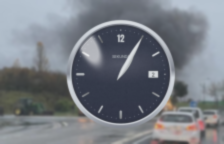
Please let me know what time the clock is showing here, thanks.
1:05
